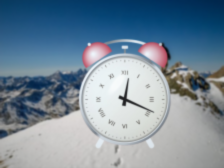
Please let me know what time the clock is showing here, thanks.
12:19
